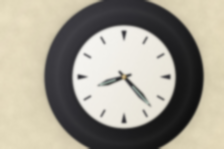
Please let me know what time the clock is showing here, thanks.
8:23
